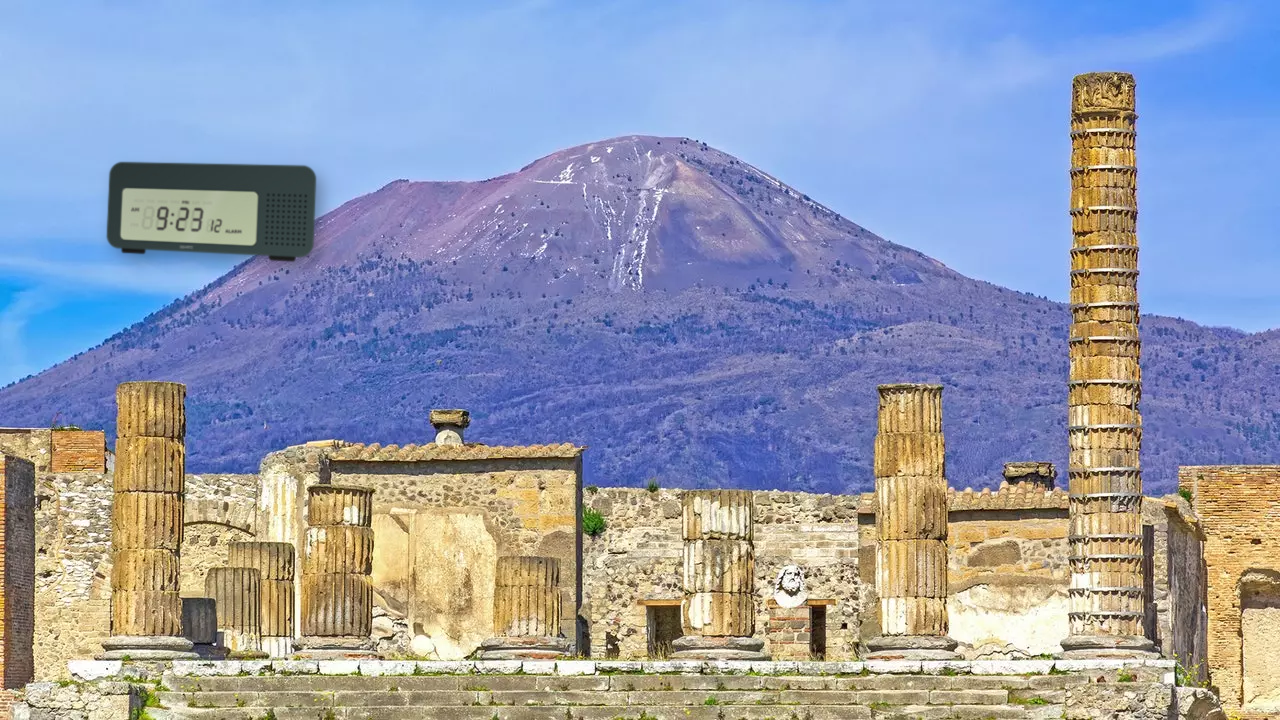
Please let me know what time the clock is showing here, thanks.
9:23:12
